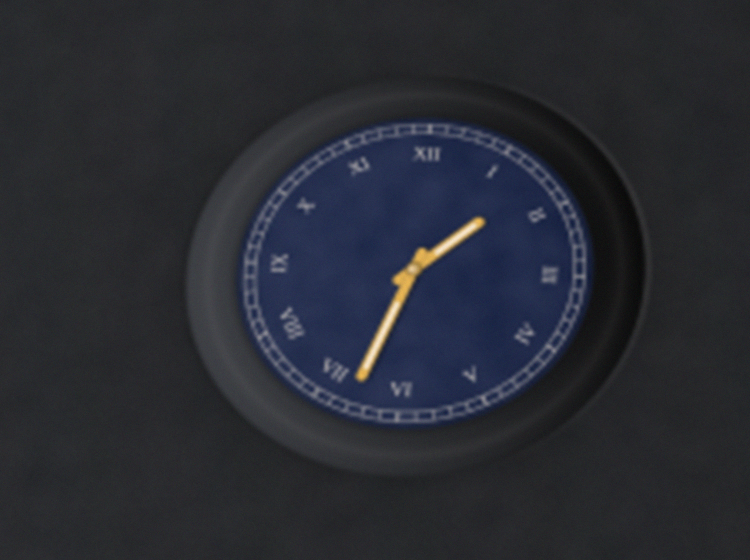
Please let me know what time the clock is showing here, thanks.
1:33
